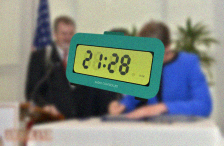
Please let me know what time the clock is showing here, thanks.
21:28
